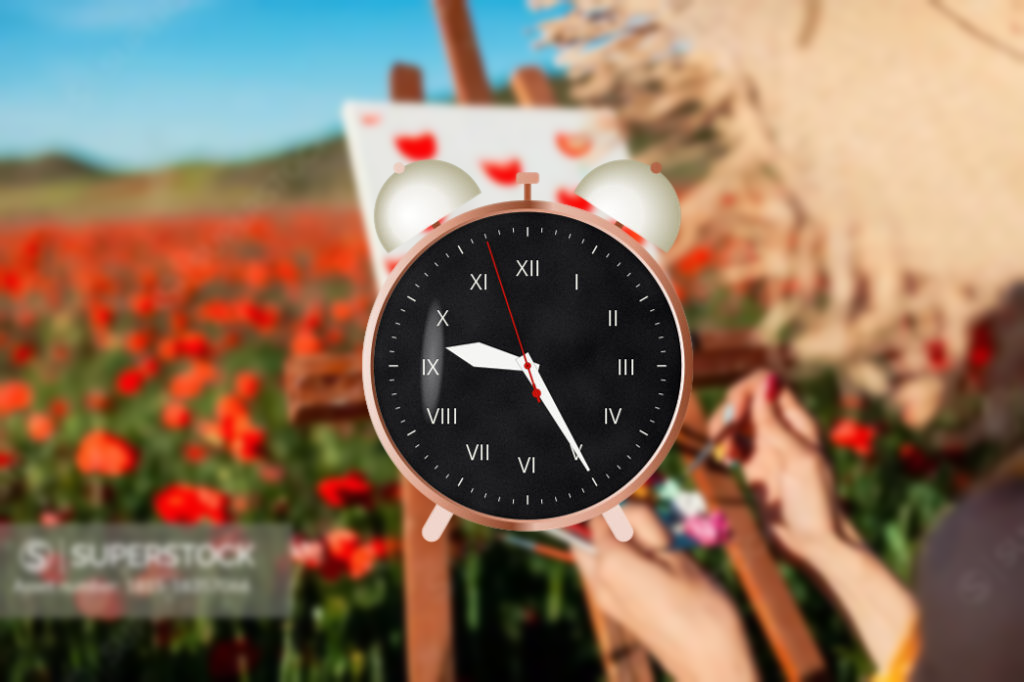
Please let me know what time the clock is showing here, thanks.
9:24:57
